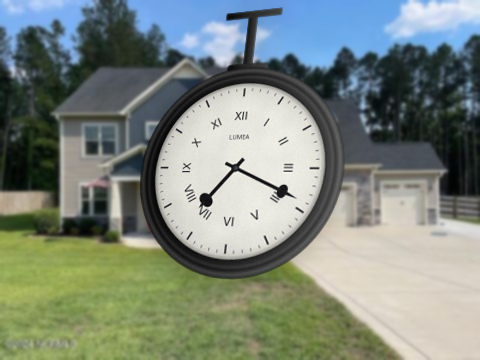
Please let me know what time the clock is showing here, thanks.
7:19
